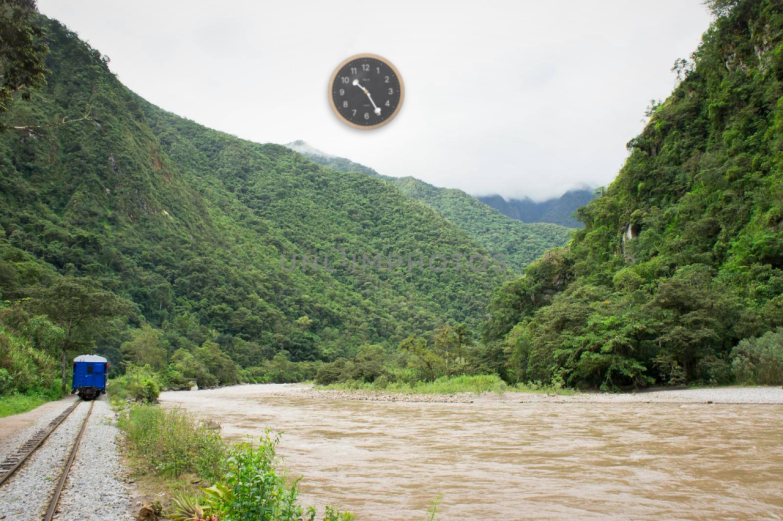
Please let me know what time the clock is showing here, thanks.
10:25
